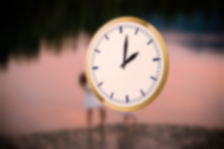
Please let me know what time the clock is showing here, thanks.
2:02
